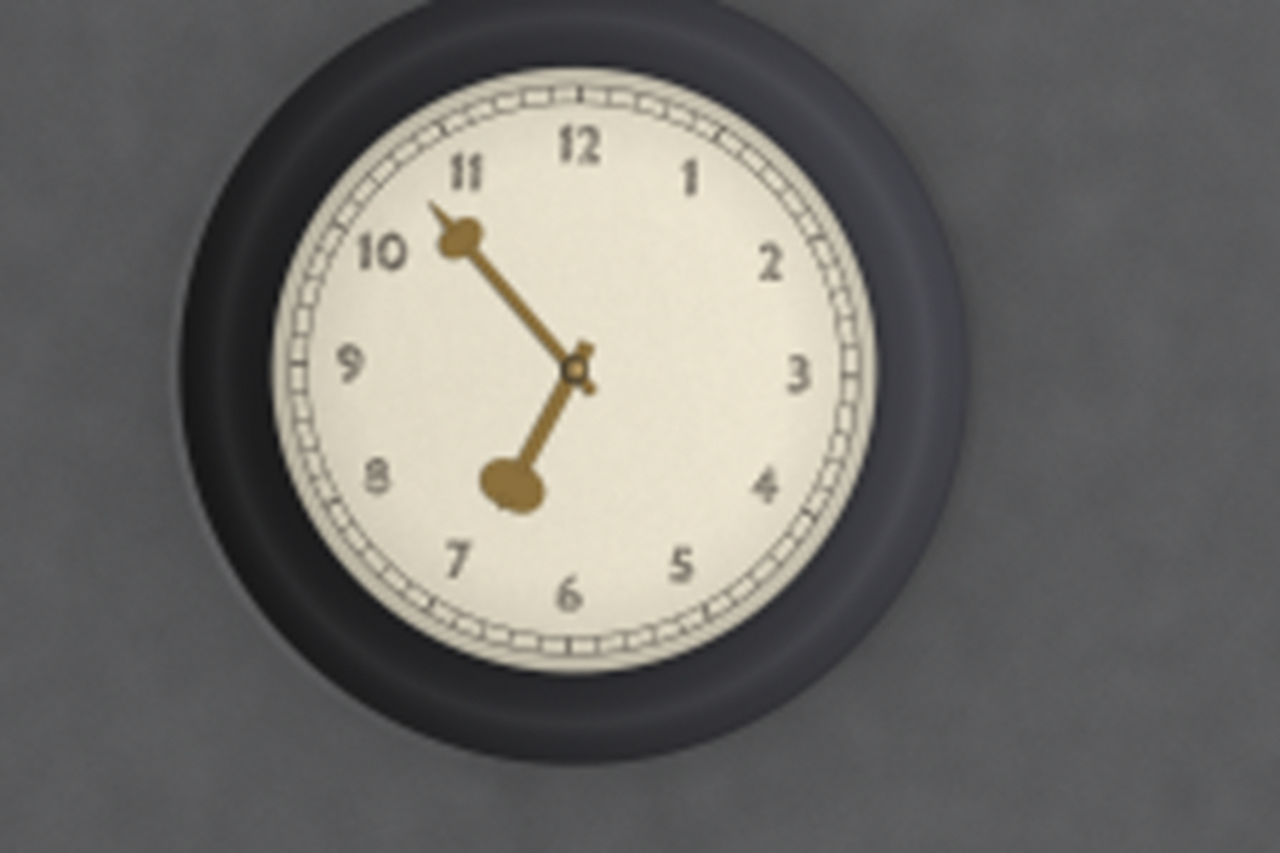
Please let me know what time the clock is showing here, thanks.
6:53
